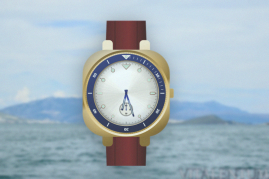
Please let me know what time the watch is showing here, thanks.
6:27
